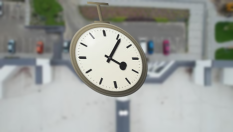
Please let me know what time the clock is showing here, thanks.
4:06
